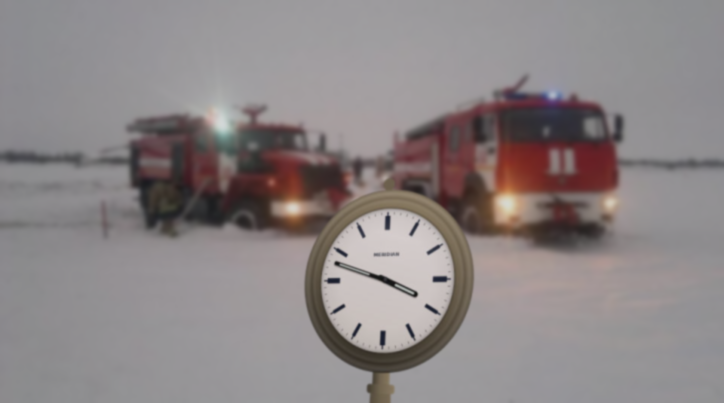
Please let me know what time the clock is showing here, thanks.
3:48
